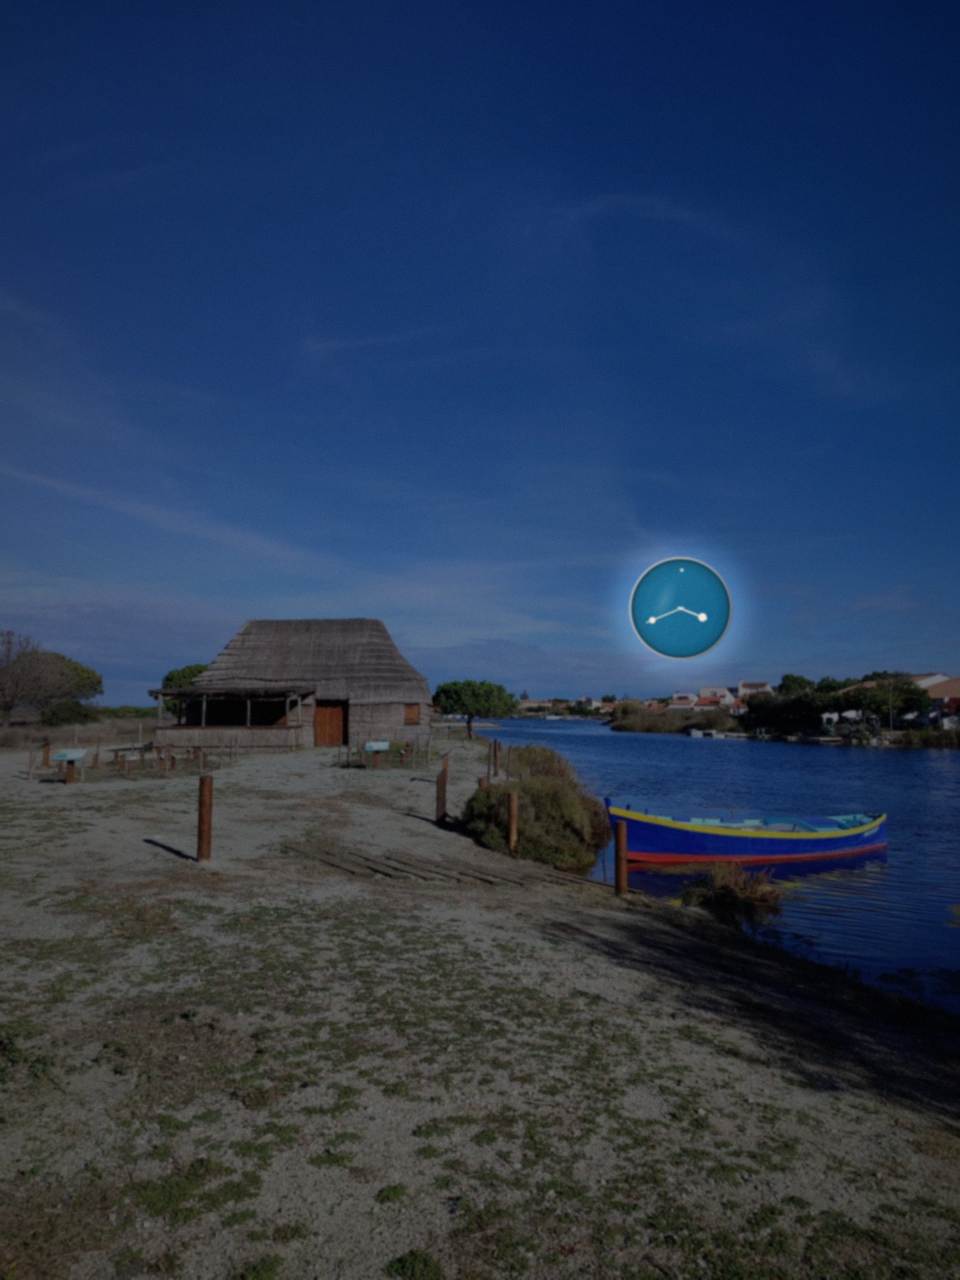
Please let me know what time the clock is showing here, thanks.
3:41
